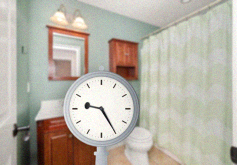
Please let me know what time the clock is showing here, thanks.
9:25
